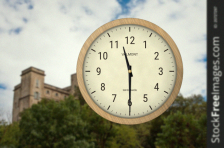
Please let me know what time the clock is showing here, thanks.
11:30
